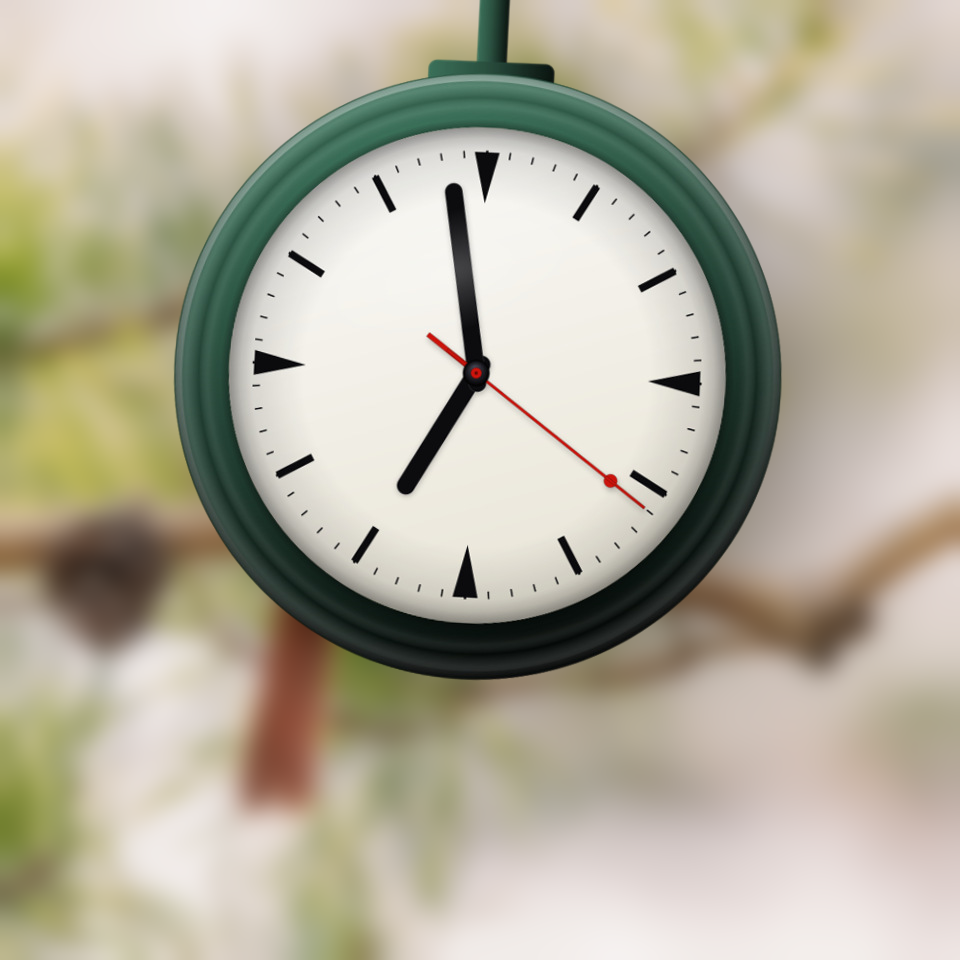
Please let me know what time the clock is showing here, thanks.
6:58:21
